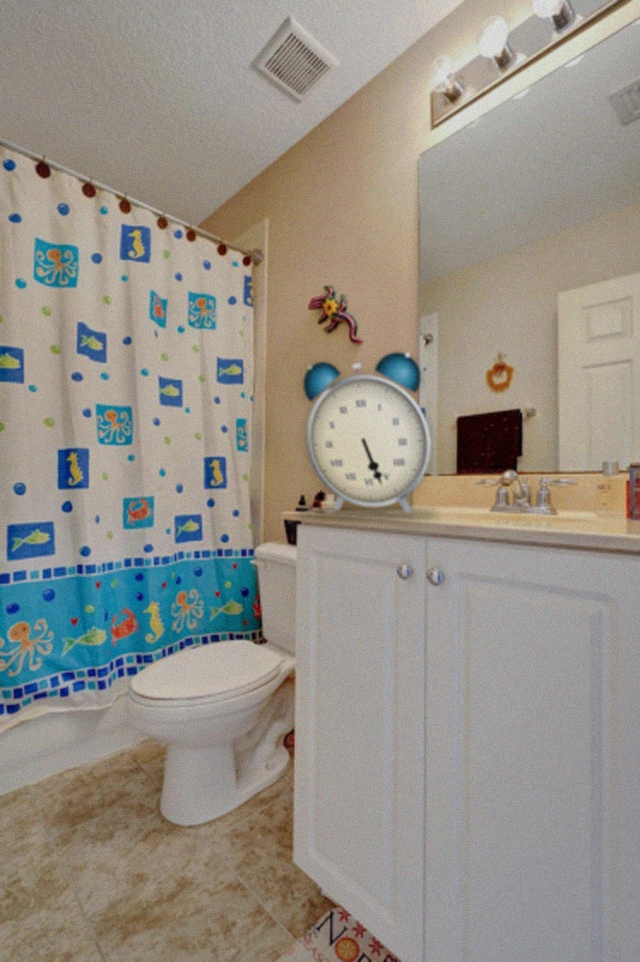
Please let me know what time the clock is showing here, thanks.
5:27
